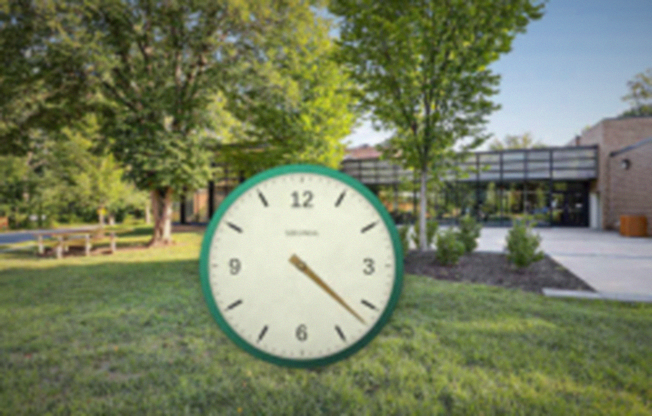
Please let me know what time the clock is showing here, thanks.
4:22
